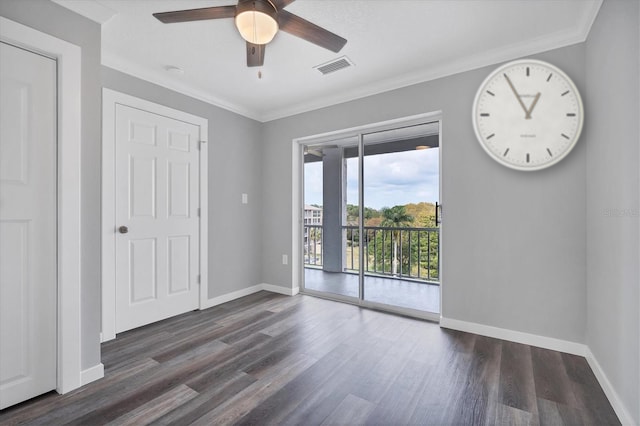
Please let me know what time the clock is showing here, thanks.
12:55
